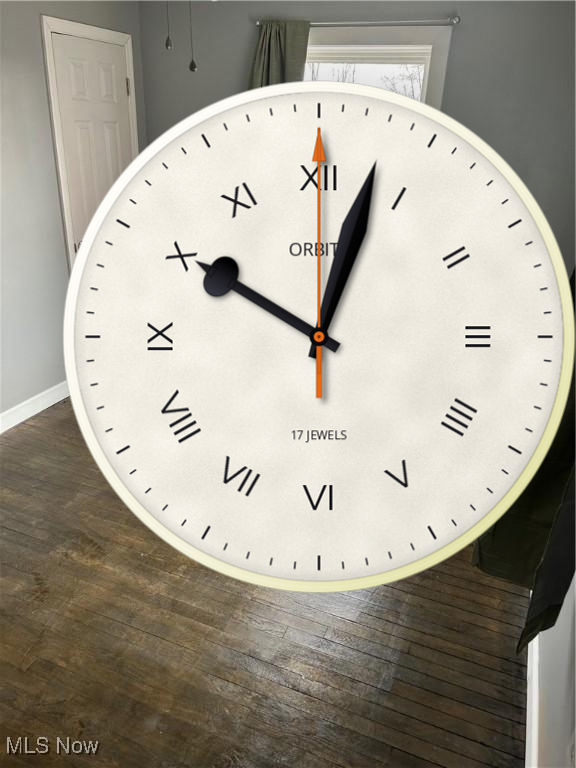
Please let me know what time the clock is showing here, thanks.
10:03:00
